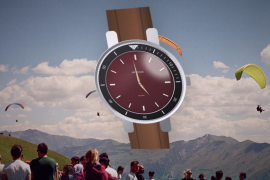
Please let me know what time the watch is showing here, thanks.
4:59
